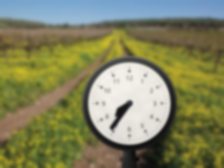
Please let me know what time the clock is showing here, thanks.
7:36
